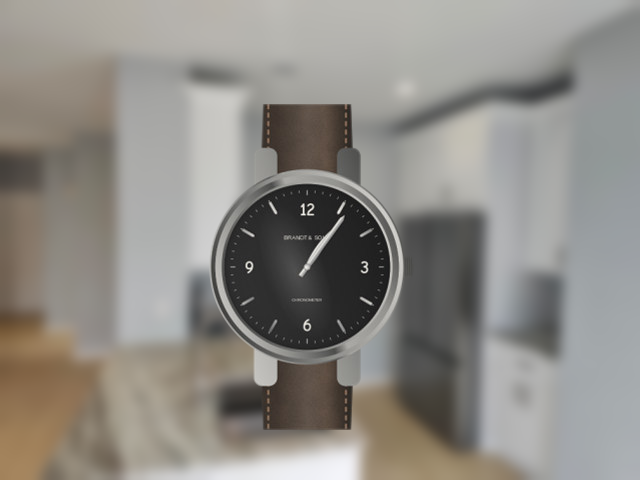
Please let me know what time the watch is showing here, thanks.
1:06
